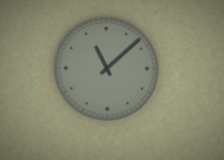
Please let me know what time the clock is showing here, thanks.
11:08
